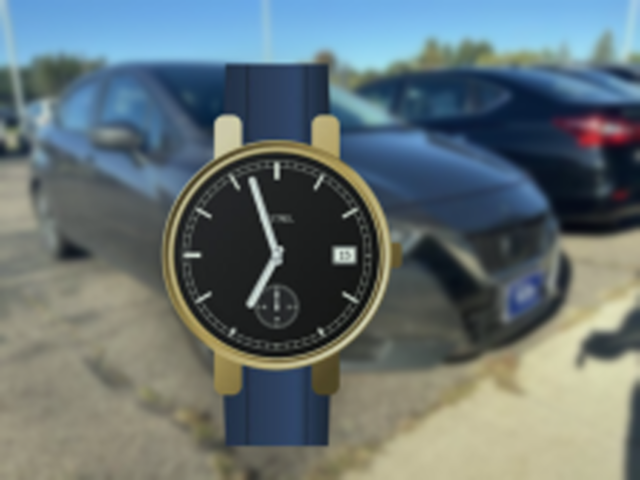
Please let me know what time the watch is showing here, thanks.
6:57
